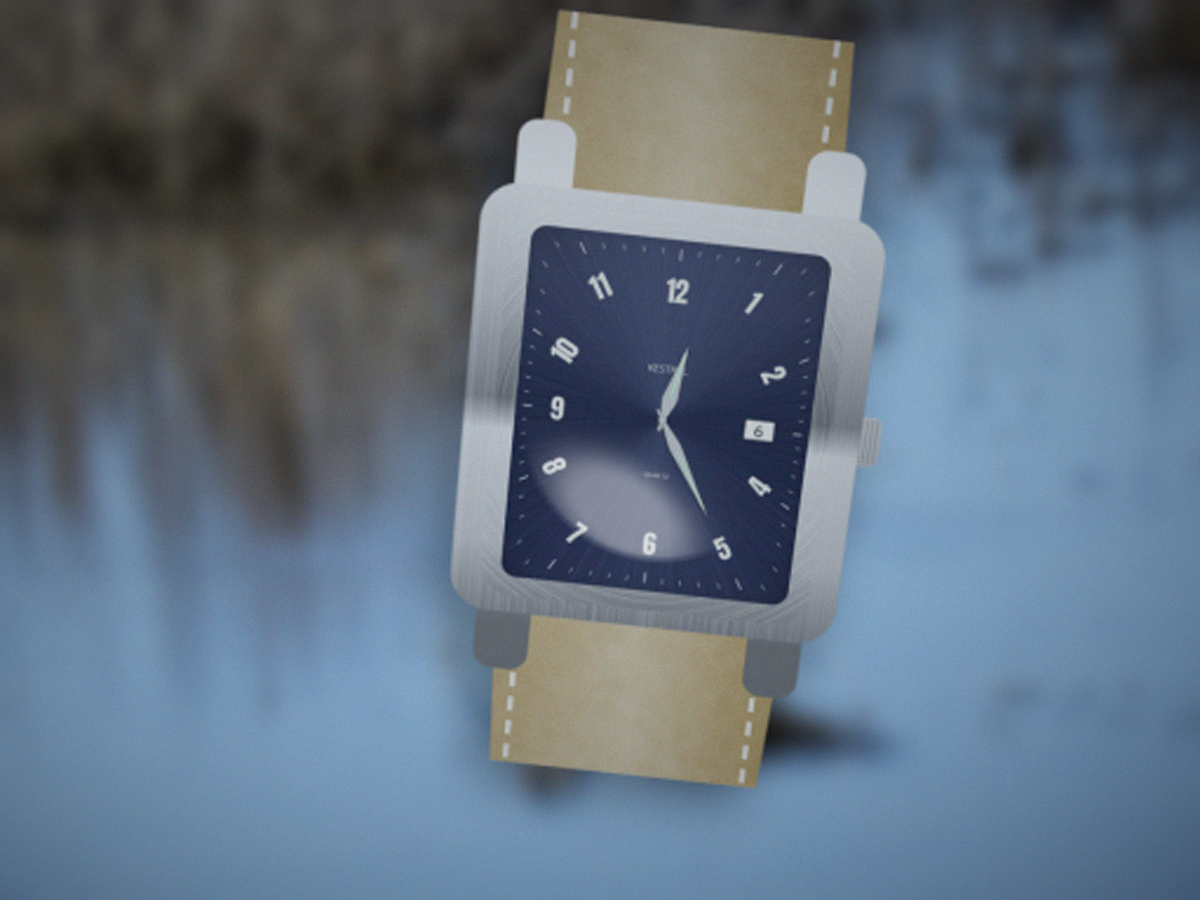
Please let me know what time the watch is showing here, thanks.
12:25
